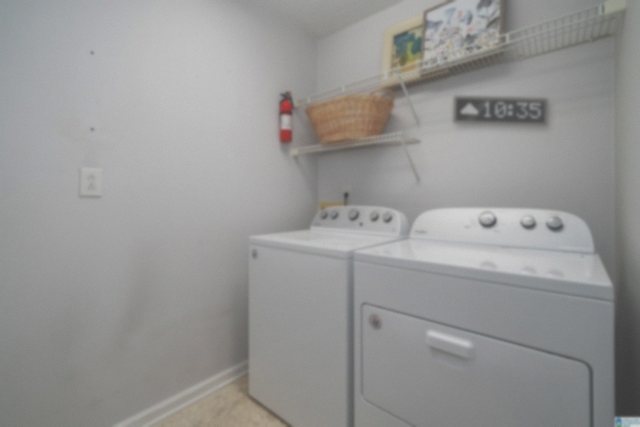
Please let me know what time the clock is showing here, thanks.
10:35
